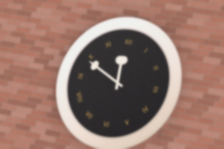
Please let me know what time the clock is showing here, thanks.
11:49
